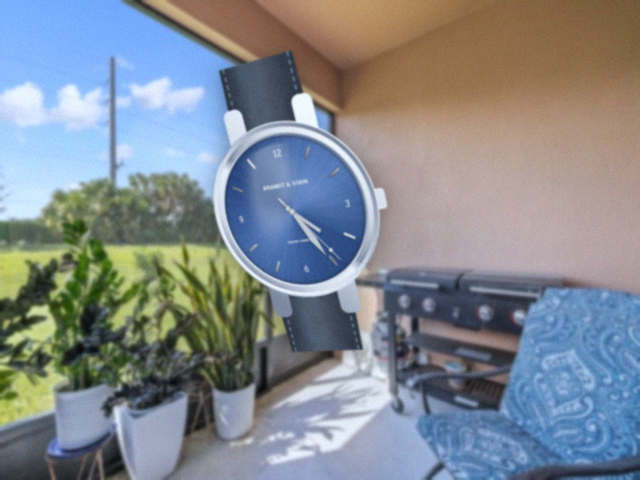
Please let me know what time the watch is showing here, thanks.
4:25:24
